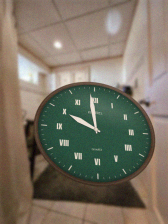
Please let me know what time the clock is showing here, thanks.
9:59
